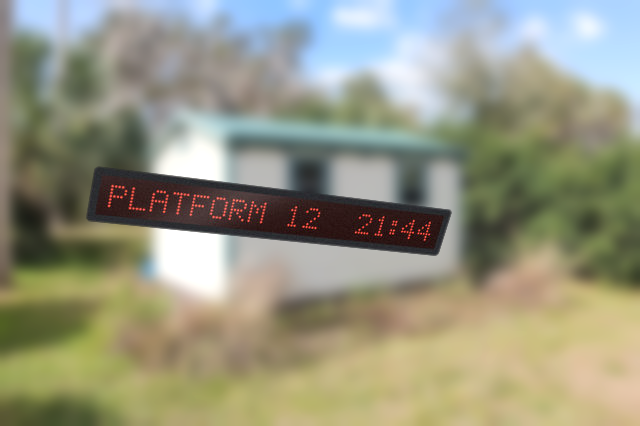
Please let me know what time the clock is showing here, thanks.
21:44
